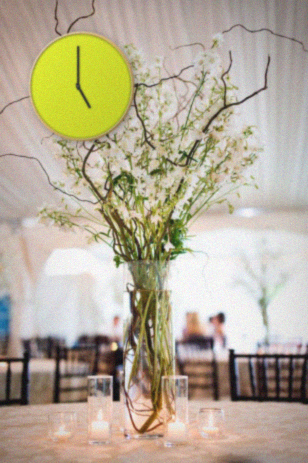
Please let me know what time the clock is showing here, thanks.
5:00
